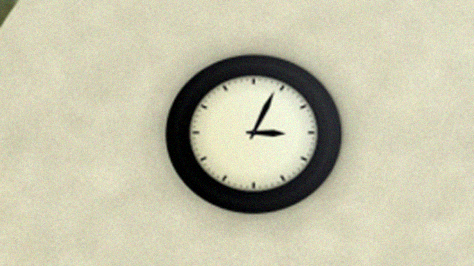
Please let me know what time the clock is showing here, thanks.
3:04
